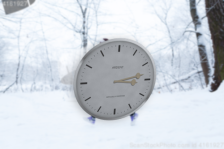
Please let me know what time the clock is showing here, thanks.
3:13
